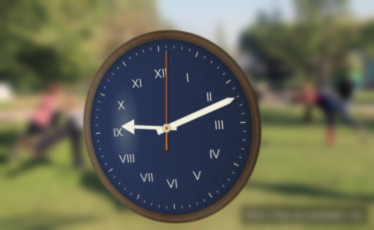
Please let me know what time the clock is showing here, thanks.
9:12:01
